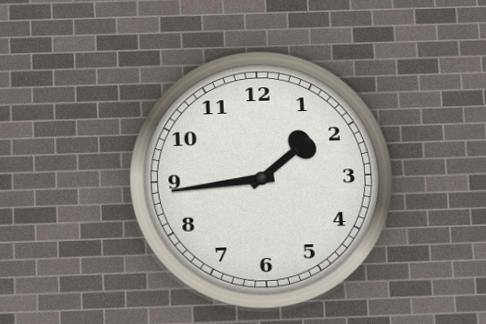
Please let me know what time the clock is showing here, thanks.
1:44
